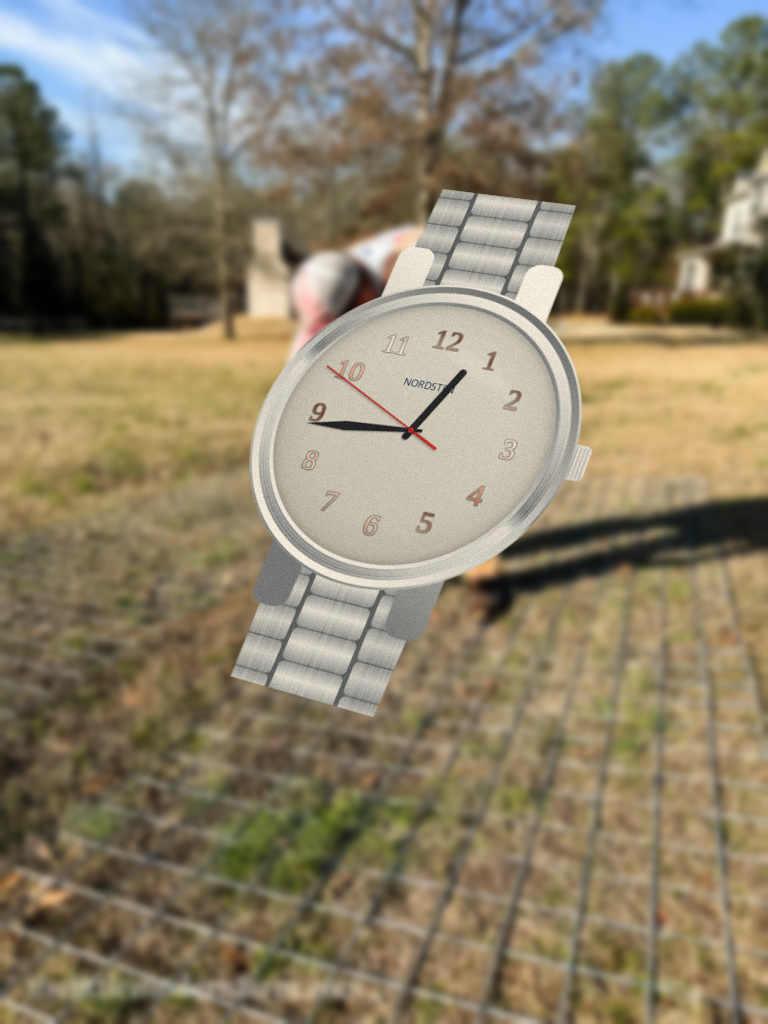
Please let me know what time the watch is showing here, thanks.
12:43:49
